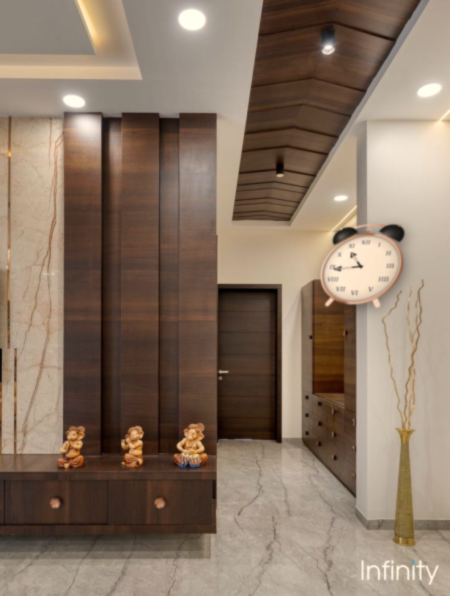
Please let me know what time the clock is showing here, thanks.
10:44
